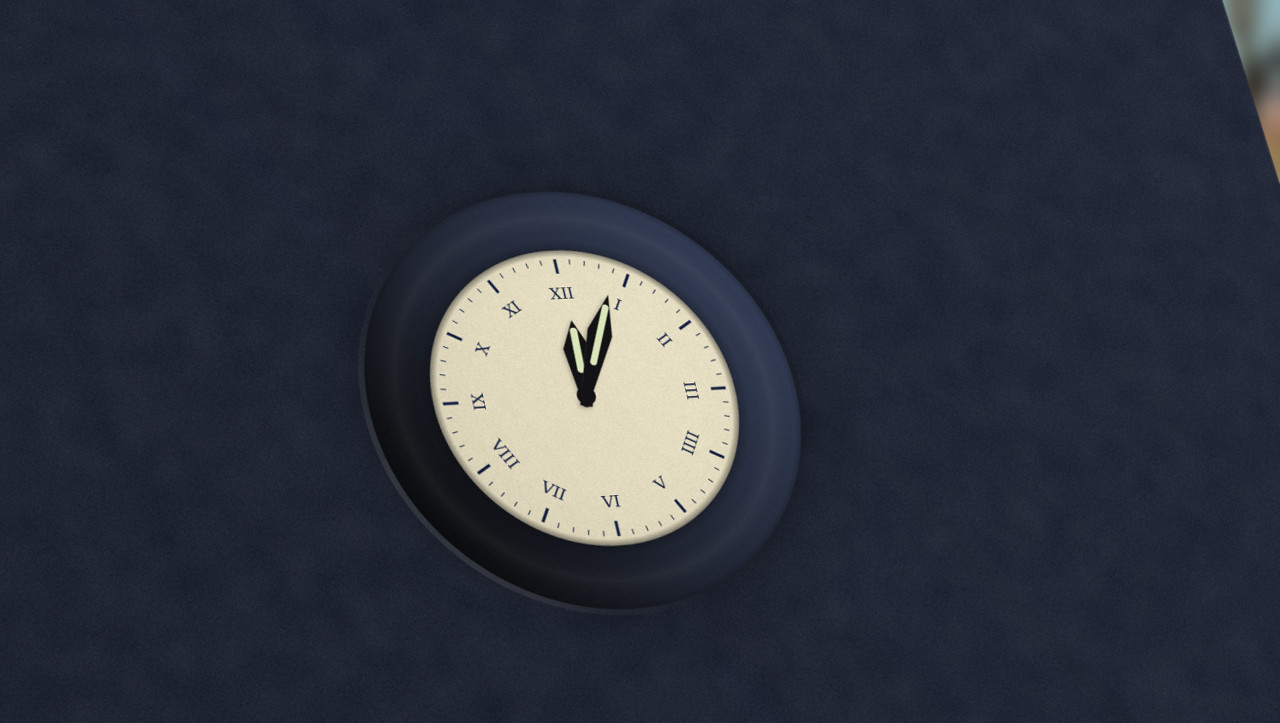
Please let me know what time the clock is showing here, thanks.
12:04
